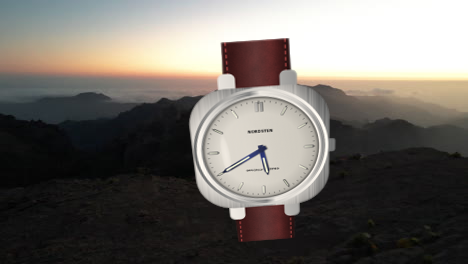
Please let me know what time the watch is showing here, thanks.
5:40
